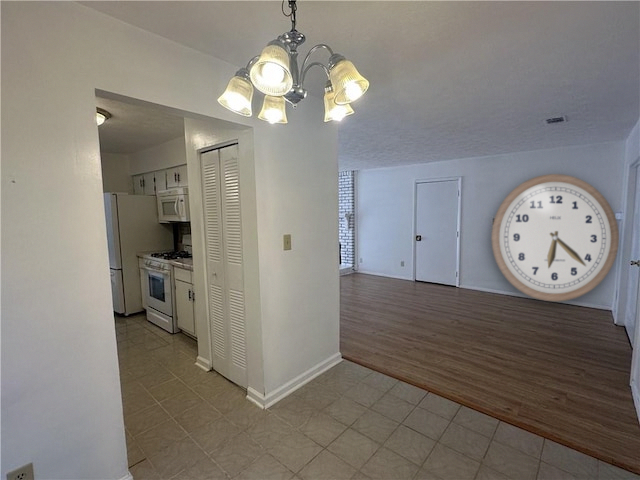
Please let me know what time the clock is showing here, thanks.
6:22
